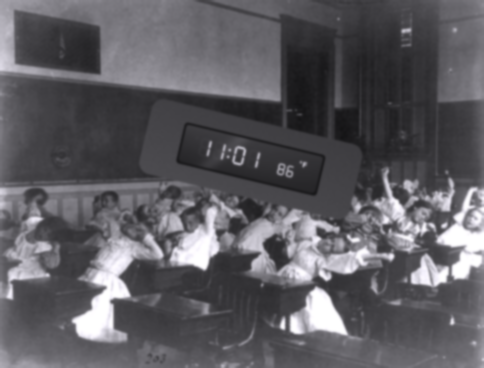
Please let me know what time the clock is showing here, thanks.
11:01
